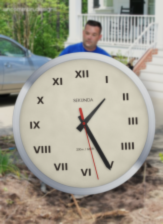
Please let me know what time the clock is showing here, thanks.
1:25:28
